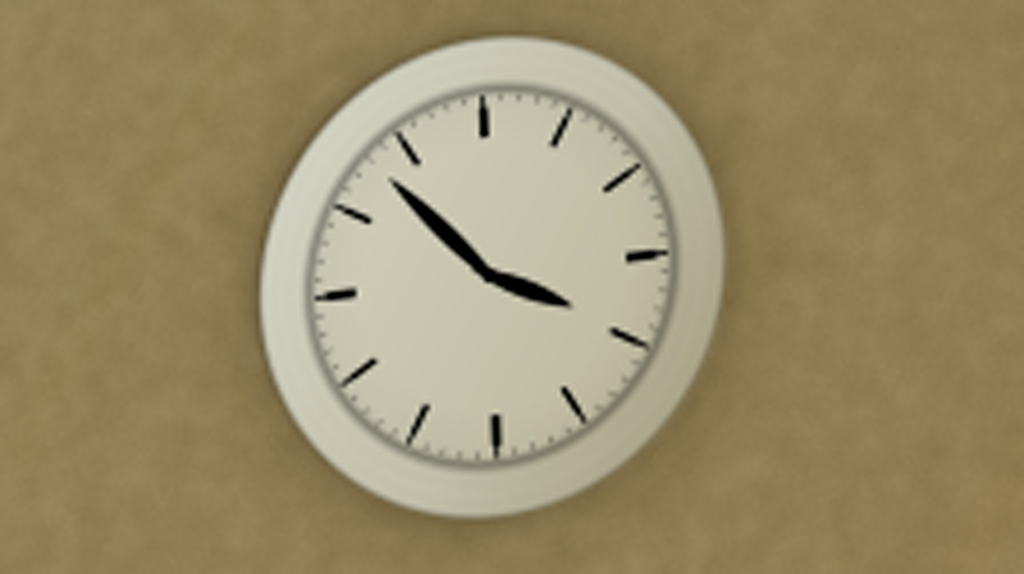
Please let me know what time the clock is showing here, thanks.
3:53
